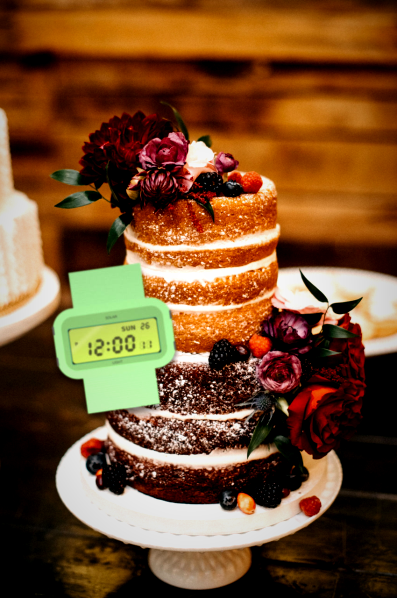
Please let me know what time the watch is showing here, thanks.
12:00
